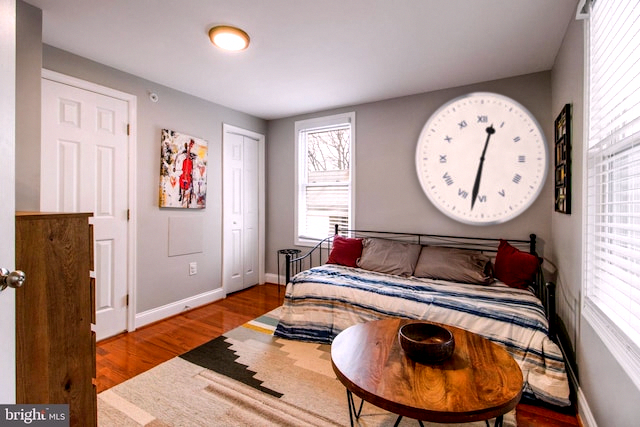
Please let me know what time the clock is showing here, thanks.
12:32
